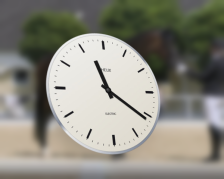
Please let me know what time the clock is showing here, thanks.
11:21
